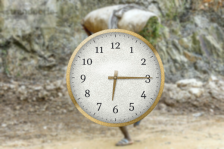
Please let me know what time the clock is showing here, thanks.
6:15
